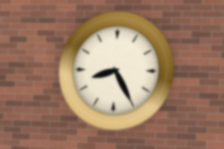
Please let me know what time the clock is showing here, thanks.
8:25
